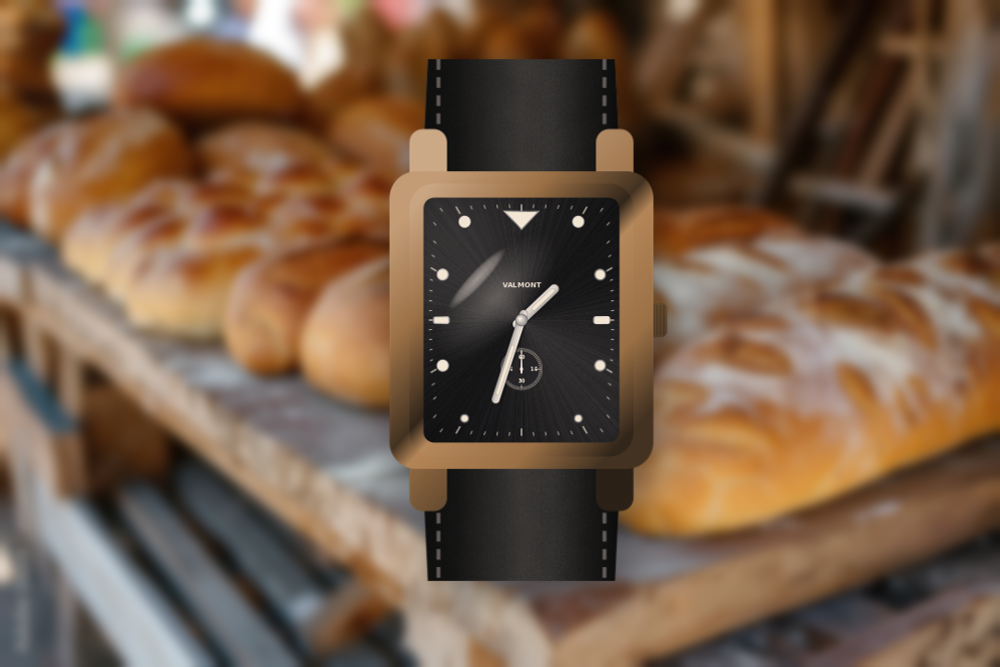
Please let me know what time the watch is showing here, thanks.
1:33
